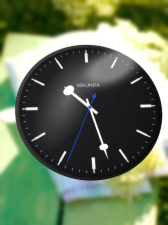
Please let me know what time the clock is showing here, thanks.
10:27:34
